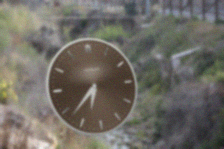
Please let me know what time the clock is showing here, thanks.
6:38
